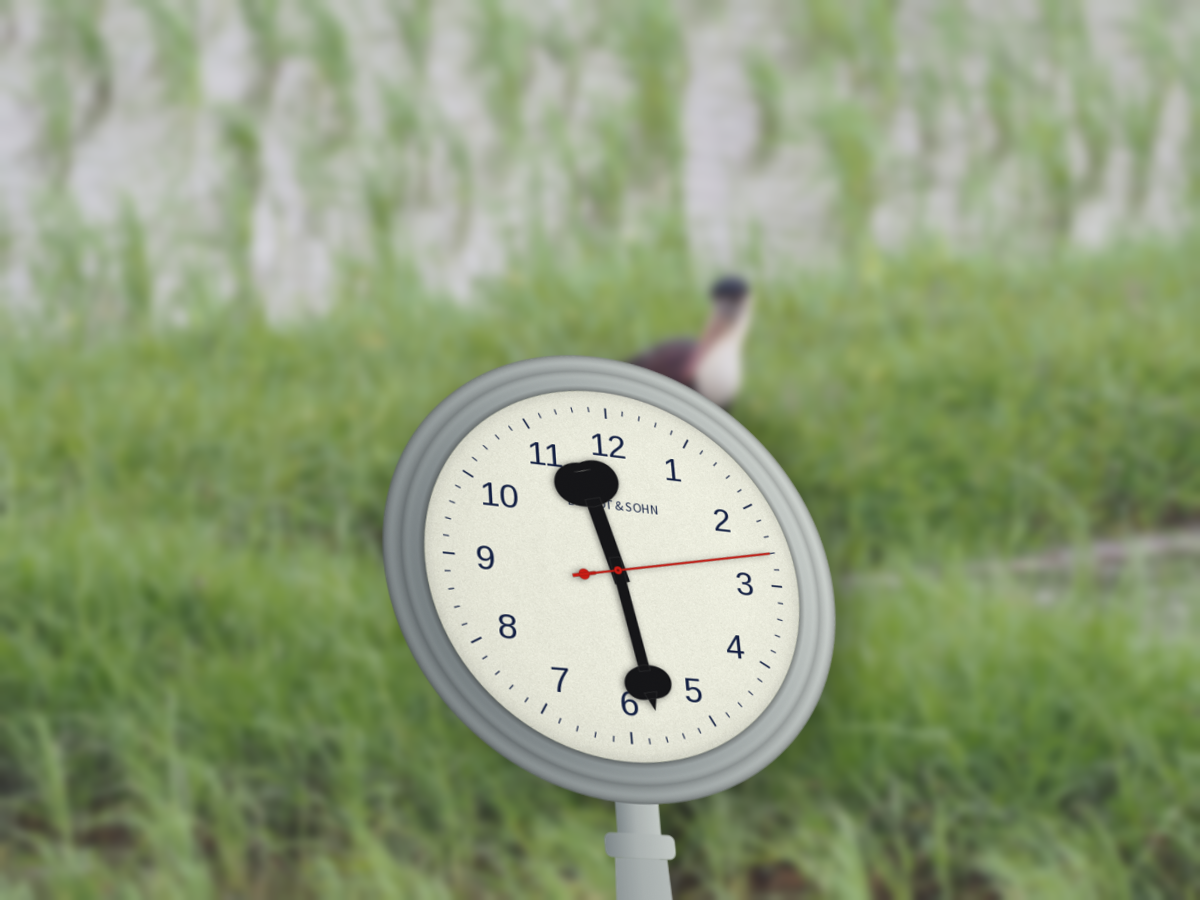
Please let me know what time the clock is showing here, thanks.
11:28:13
